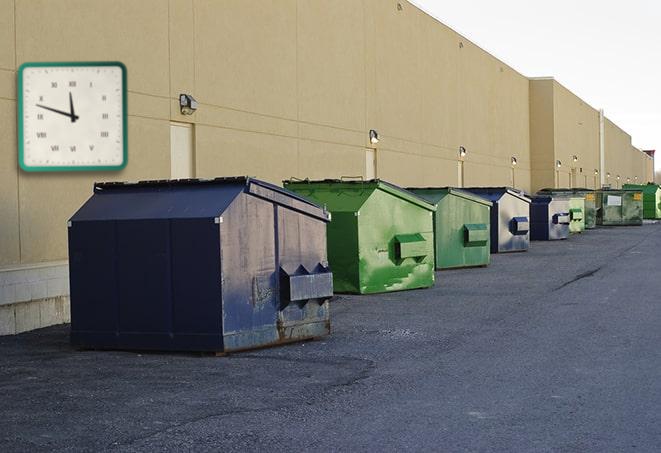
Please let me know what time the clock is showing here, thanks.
11:48
